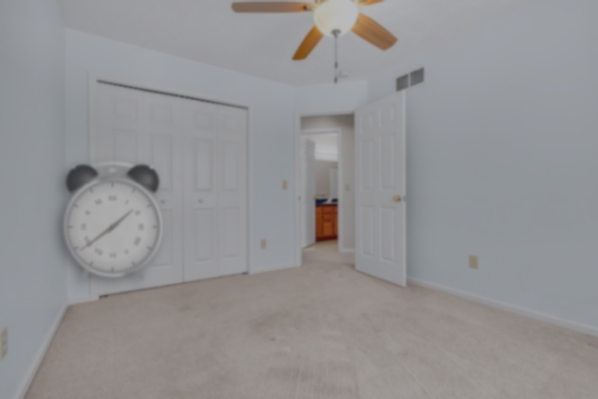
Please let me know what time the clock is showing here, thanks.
1:39
